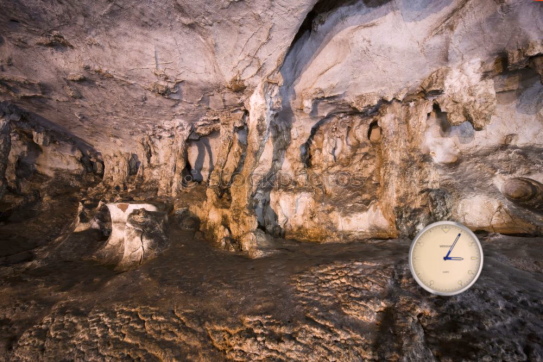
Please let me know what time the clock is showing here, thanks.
3:05
